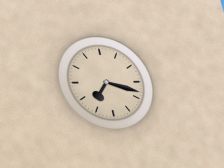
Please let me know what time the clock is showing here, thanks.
7:18
